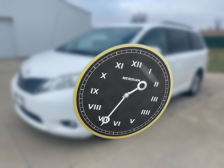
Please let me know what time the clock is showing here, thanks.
1:34
